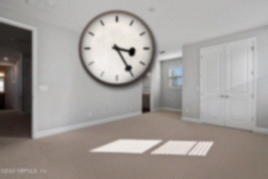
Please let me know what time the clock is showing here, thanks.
3:25
